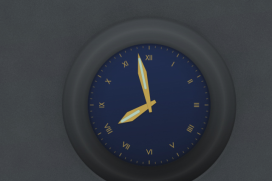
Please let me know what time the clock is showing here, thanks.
7:58
